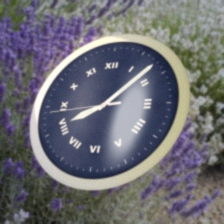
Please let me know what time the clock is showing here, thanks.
8:07:44
